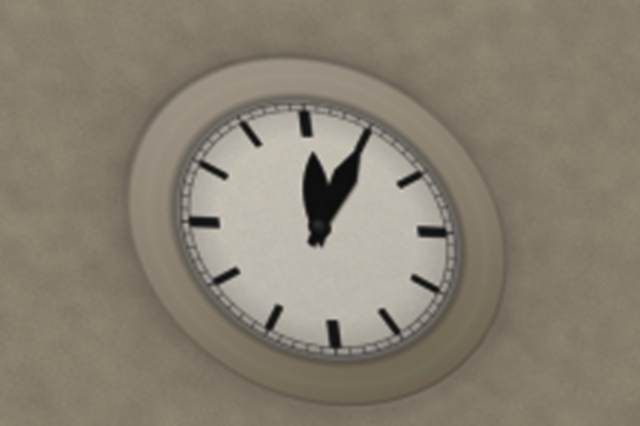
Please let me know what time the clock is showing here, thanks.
12:05
